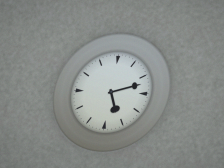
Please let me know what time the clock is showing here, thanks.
5:12
